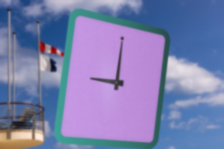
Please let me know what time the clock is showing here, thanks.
9:00
